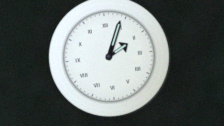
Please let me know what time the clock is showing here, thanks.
2:04
